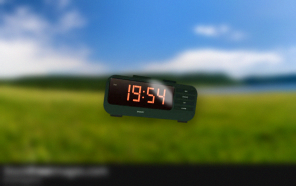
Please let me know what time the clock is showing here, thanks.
19:54
